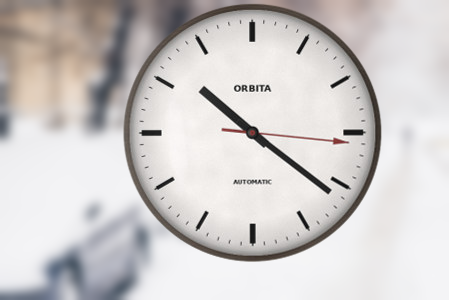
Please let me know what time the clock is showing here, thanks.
10:21:16
